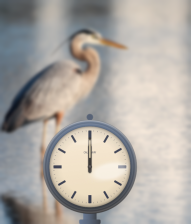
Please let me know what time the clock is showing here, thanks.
12:00
